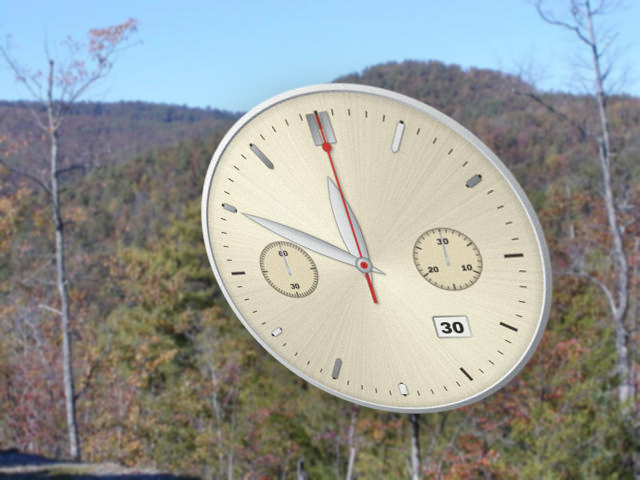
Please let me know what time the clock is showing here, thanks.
11:50
